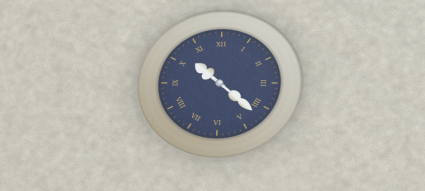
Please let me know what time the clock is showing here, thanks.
10:22
